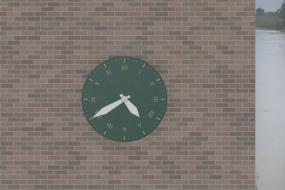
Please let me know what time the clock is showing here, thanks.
4:40
